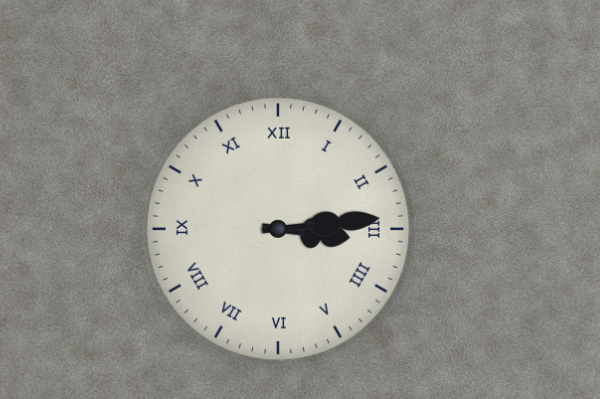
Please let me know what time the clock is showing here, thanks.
3:14
